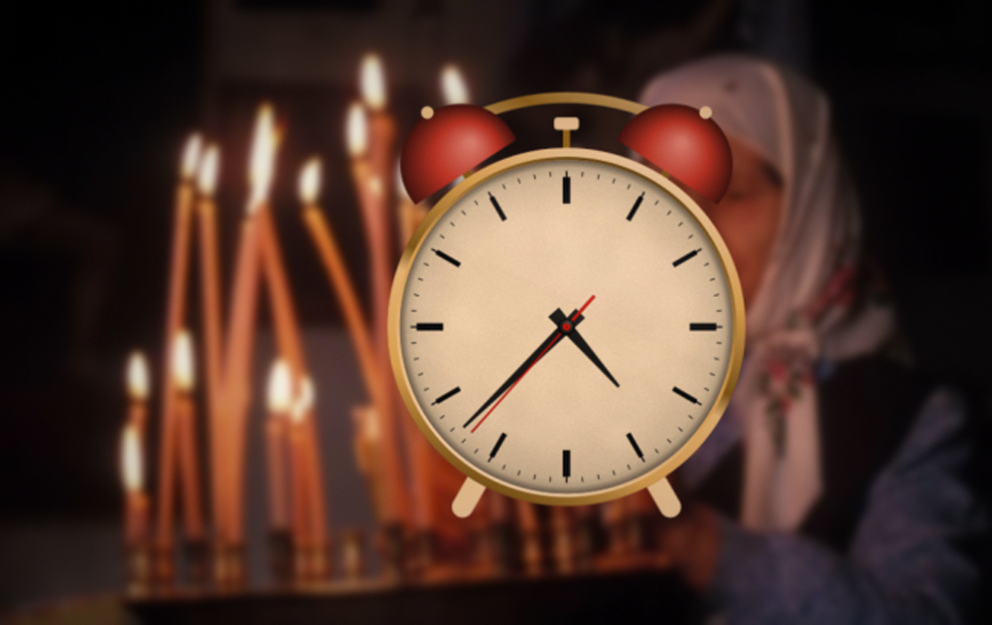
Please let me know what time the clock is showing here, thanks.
4:37:37
